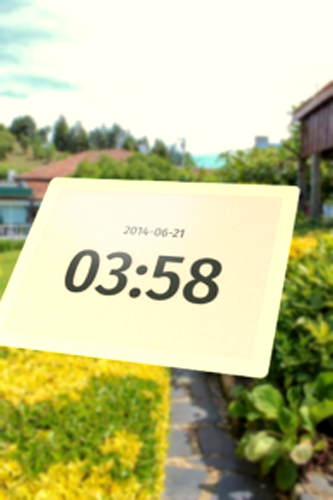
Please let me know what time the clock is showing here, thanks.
3:58
